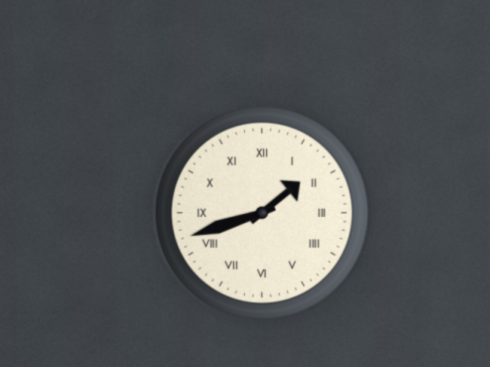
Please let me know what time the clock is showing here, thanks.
1:42
